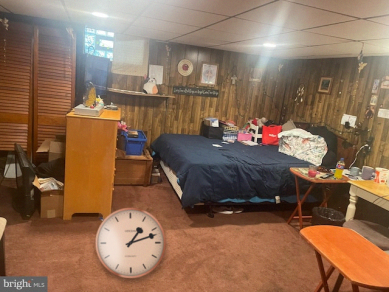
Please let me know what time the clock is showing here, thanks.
1:12
